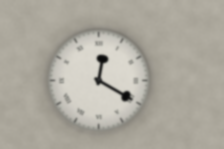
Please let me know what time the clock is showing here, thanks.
12:20
